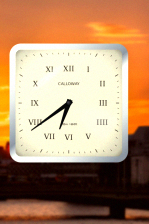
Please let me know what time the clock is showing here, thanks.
6:39
